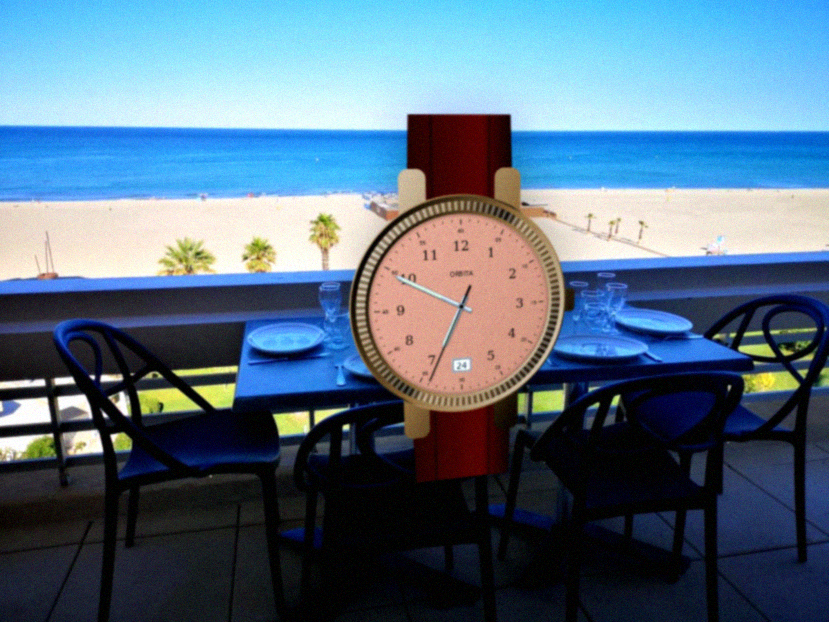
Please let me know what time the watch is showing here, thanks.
6:49:34
